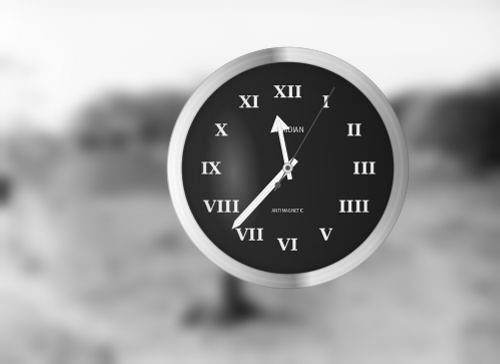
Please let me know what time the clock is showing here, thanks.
11:37:05
